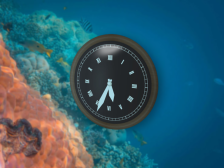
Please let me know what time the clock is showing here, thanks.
5:34
